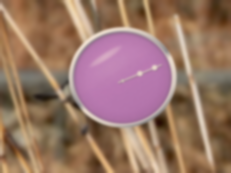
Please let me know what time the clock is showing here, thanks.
2:11
